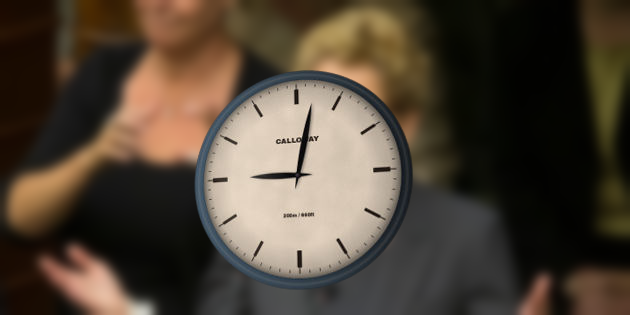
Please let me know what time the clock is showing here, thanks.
9:02
